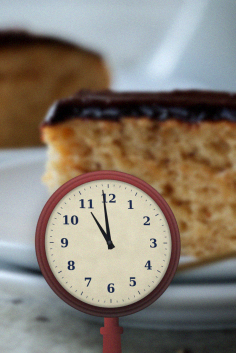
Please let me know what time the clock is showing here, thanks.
10:59
